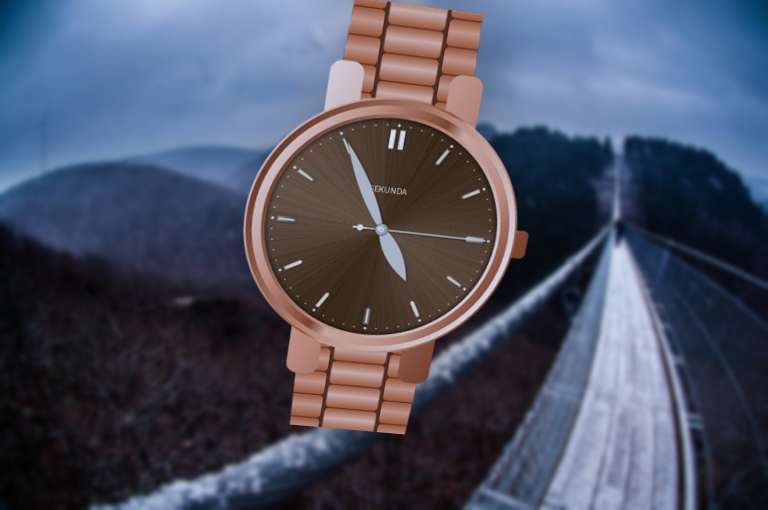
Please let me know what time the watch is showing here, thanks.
4:55:15
